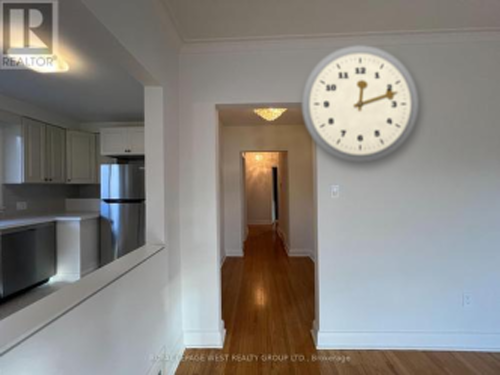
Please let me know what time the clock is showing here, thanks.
12:12
